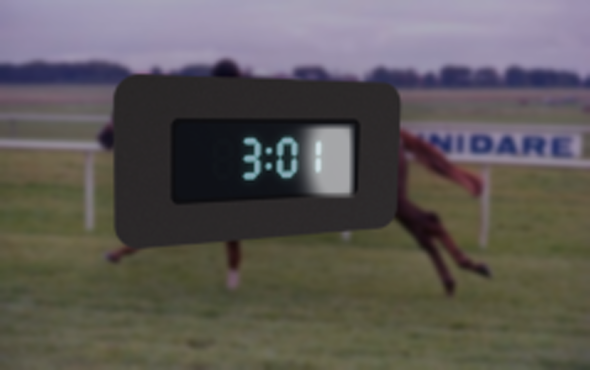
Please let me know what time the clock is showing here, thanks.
3:01
